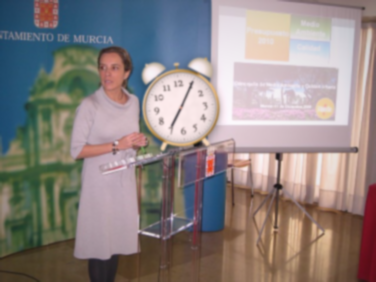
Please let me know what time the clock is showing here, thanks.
7:05
